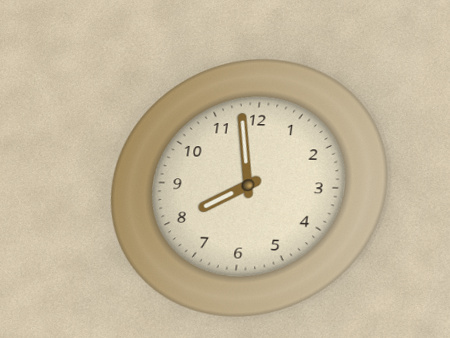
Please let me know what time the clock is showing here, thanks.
7:58
